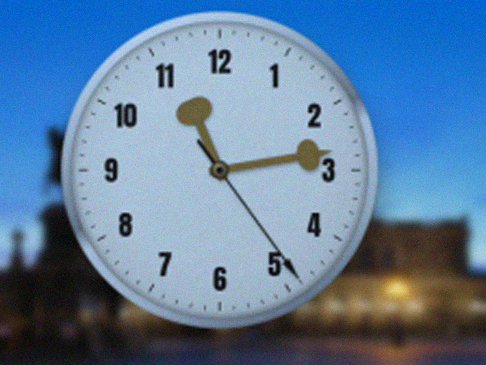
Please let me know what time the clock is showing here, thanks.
11:13:24
